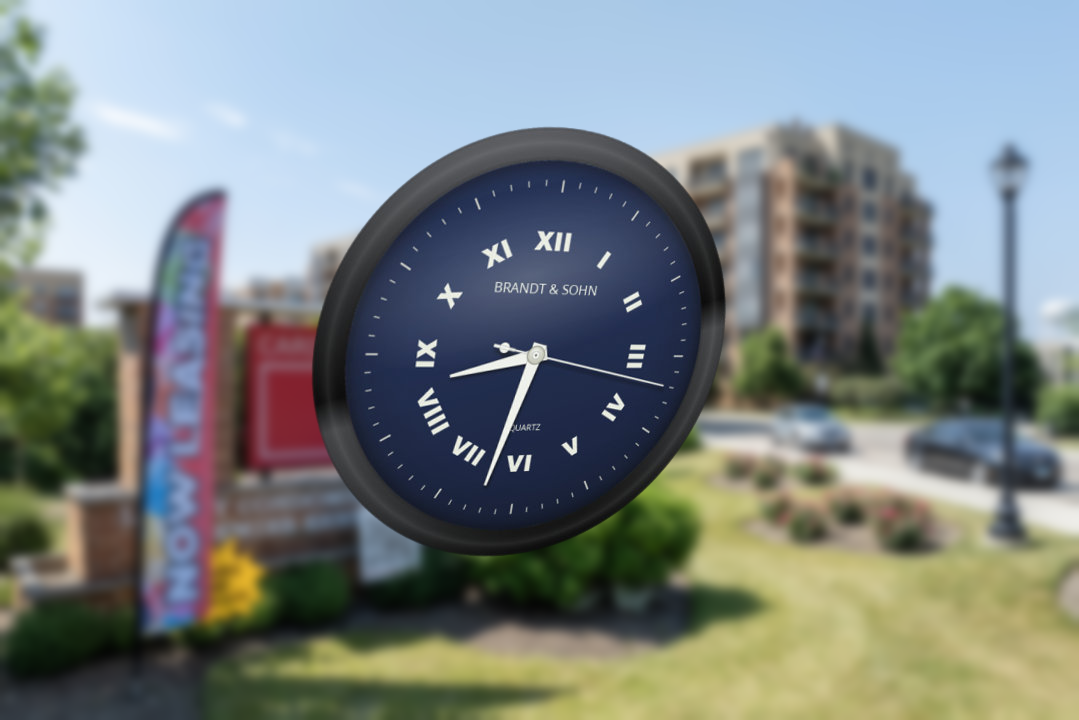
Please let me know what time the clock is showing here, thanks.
8:32:17
